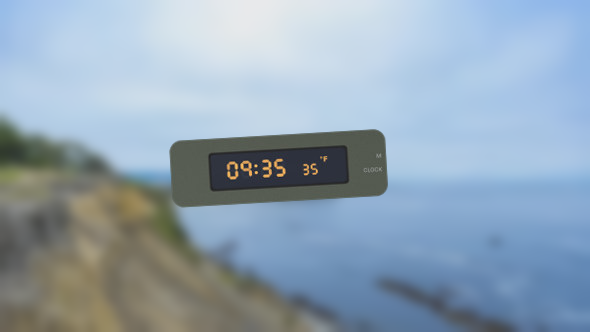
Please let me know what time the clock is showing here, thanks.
9:35
